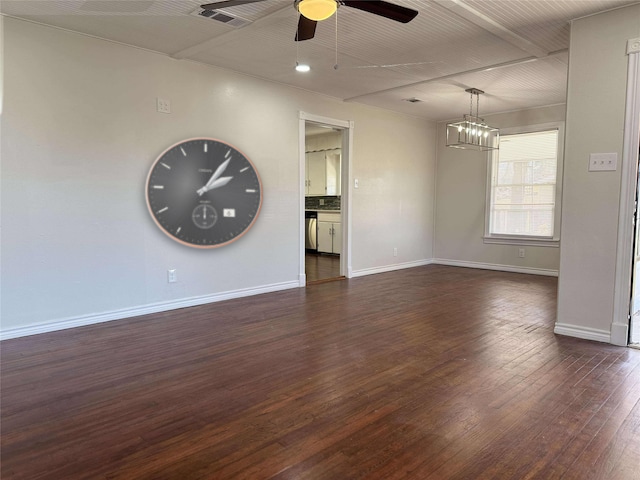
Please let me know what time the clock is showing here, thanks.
2:06
